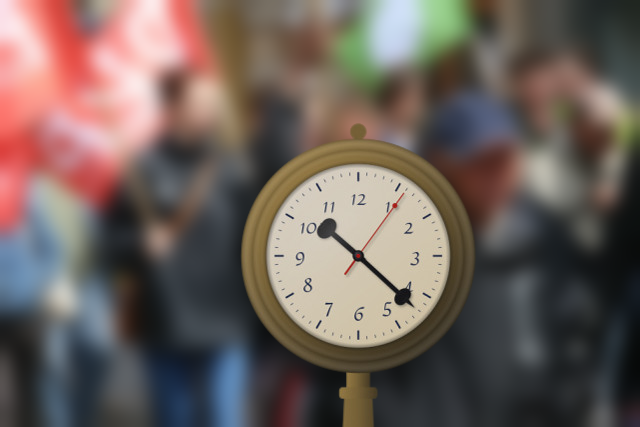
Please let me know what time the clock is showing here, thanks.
10:22:06
